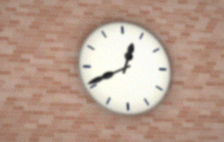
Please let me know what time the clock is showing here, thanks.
12:41
